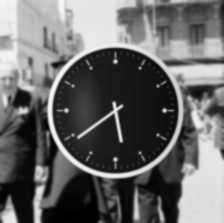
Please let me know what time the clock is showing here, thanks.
5:39
